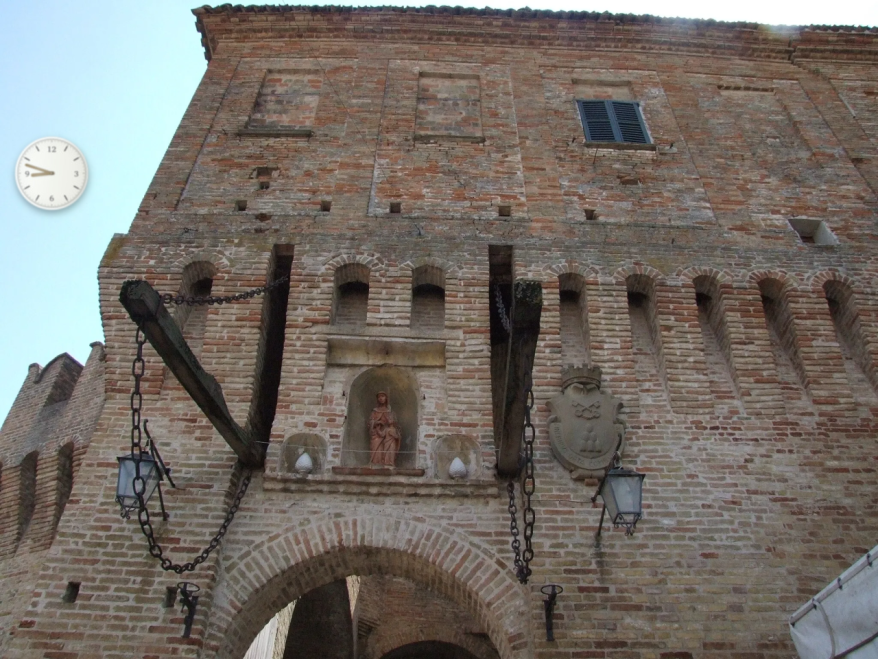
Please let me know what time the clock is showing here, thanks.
8:48
